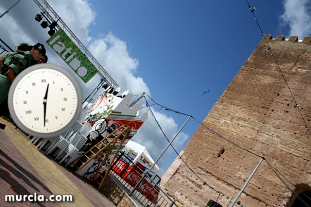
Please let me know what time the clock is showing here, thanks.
12:31
